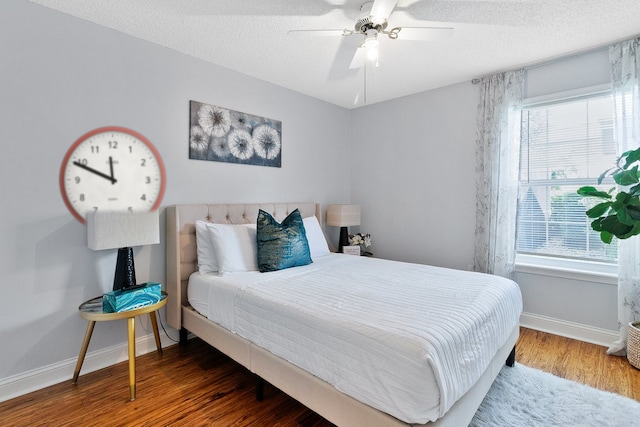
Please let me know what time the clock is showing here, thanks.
11:49
